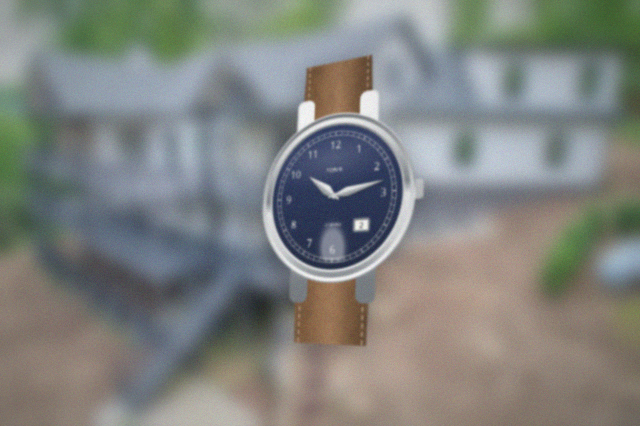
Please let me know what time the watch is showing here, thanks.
10:13
